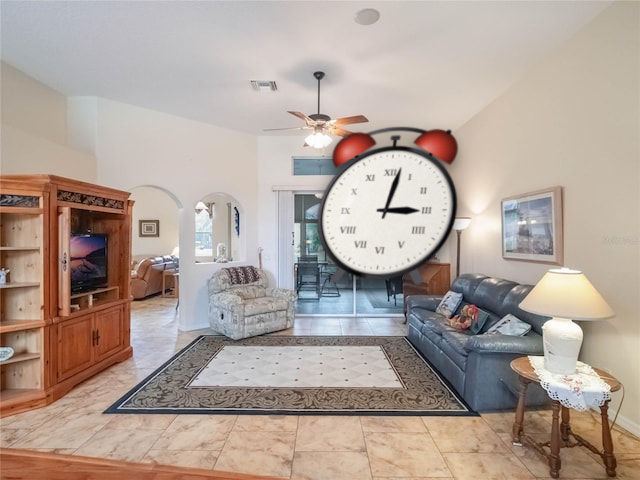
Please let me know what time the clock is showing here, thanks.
3:02
